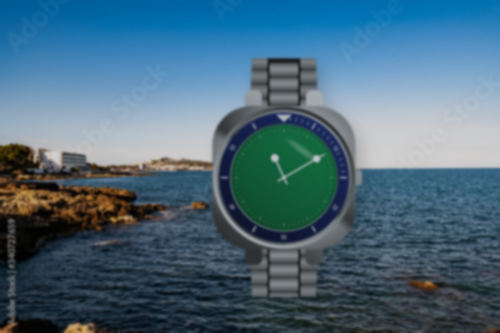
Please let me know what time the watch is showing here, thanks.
11:10
